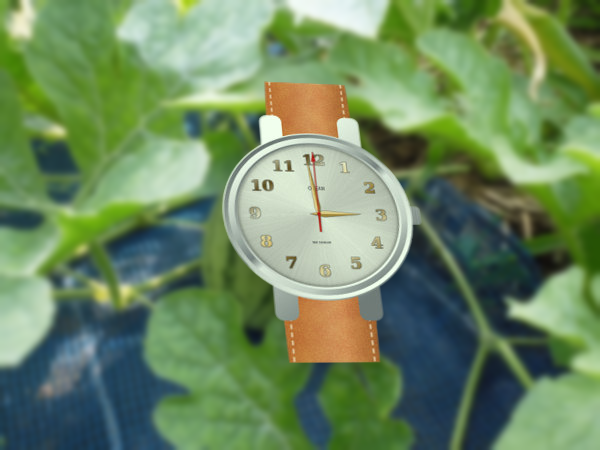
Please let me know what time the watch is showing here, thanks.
2:59:00
